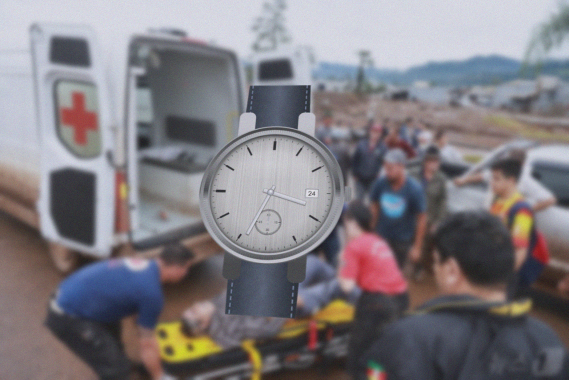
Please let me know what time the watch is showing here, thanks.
3:34
